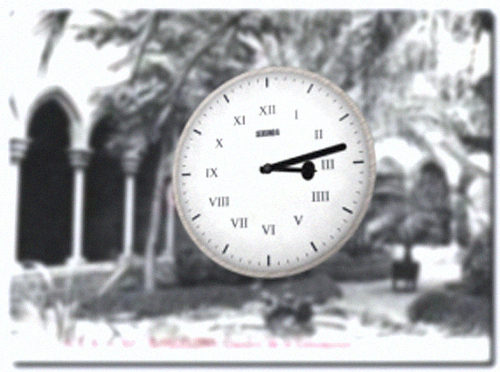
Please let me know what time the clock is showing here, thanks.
3:13
